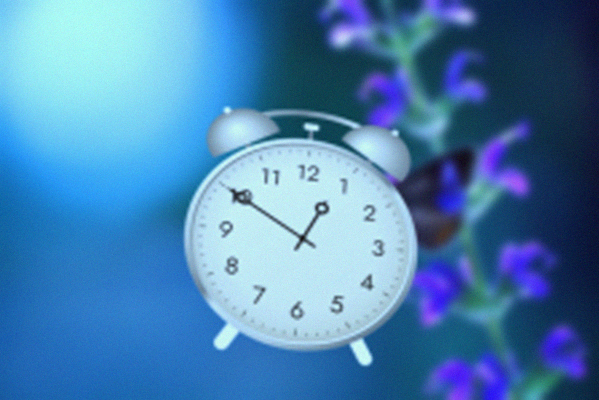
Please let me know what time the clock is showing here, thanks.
12:50
